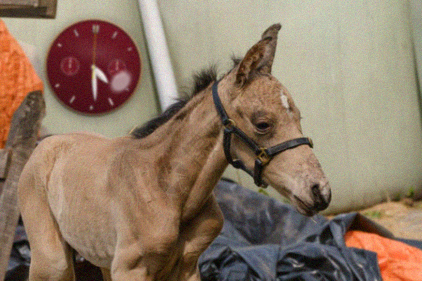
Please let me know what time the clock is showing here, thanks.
4:29
